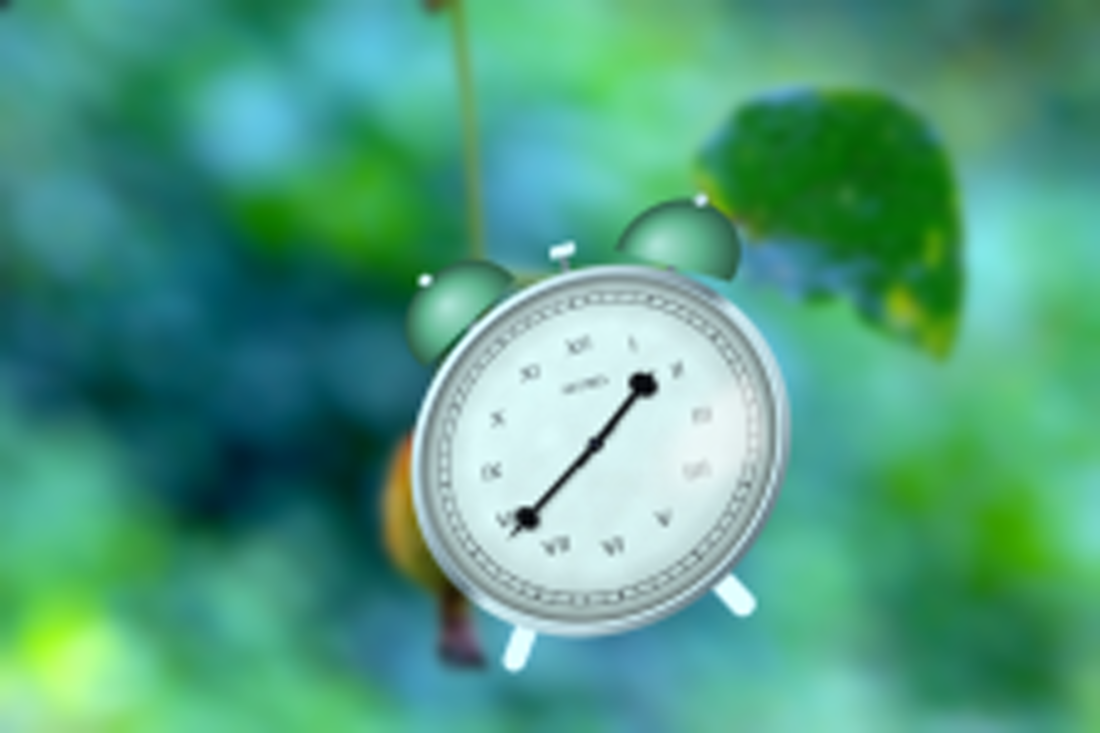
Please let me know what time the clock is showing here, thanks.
1:39
